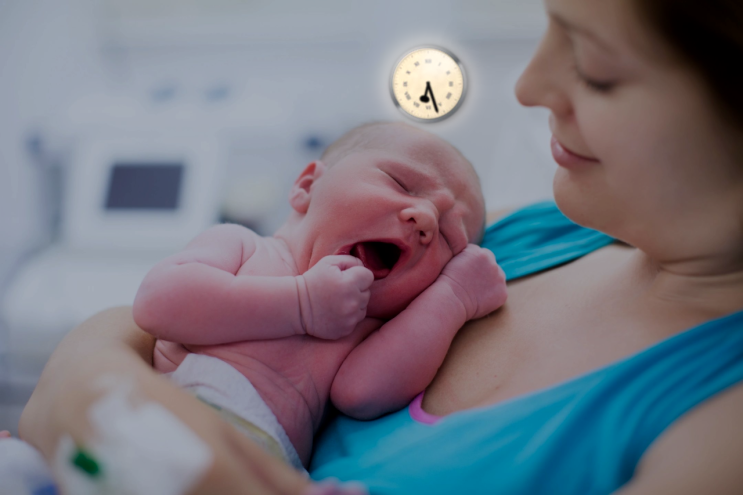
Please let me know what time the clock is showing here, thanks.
6:27
